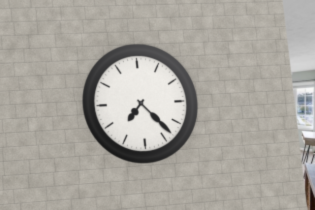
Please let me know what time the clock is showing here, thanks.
7:23
